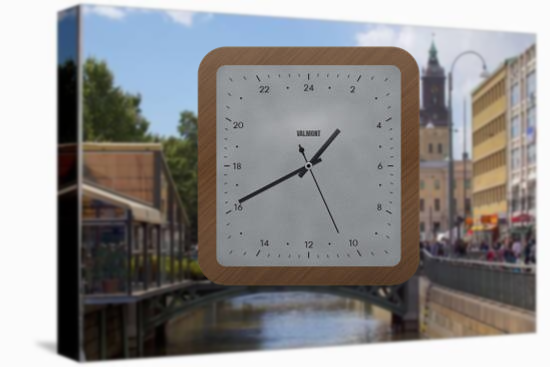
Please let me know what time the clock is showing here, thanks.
2:40:26
